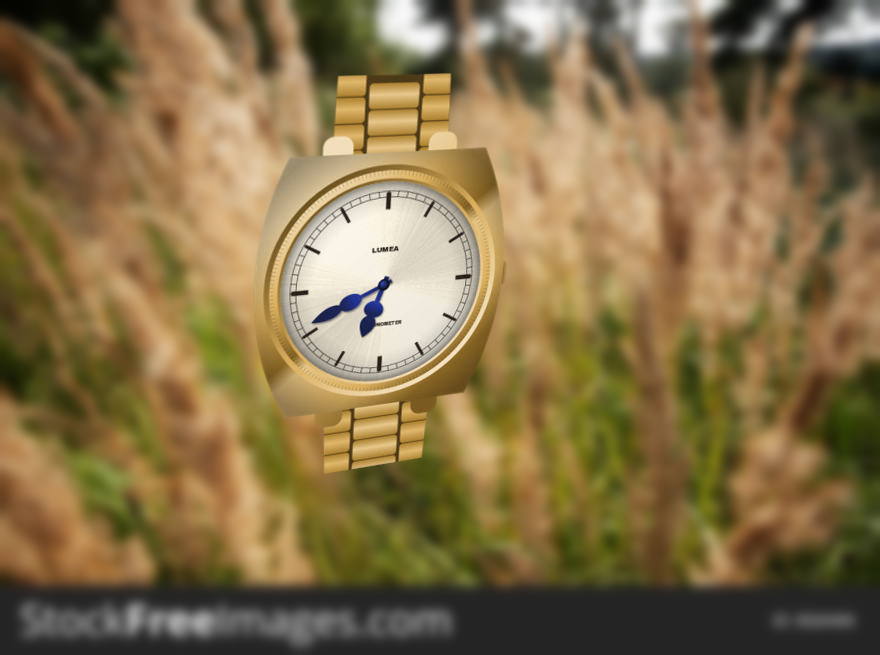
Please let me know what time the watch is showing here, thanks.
6:41
